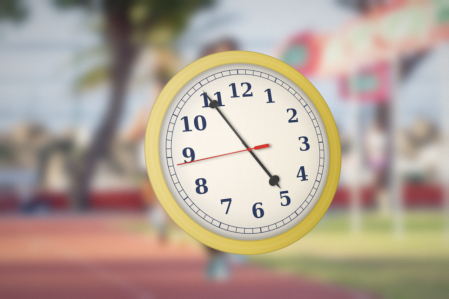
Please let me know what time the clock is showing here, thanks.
4:54:44
